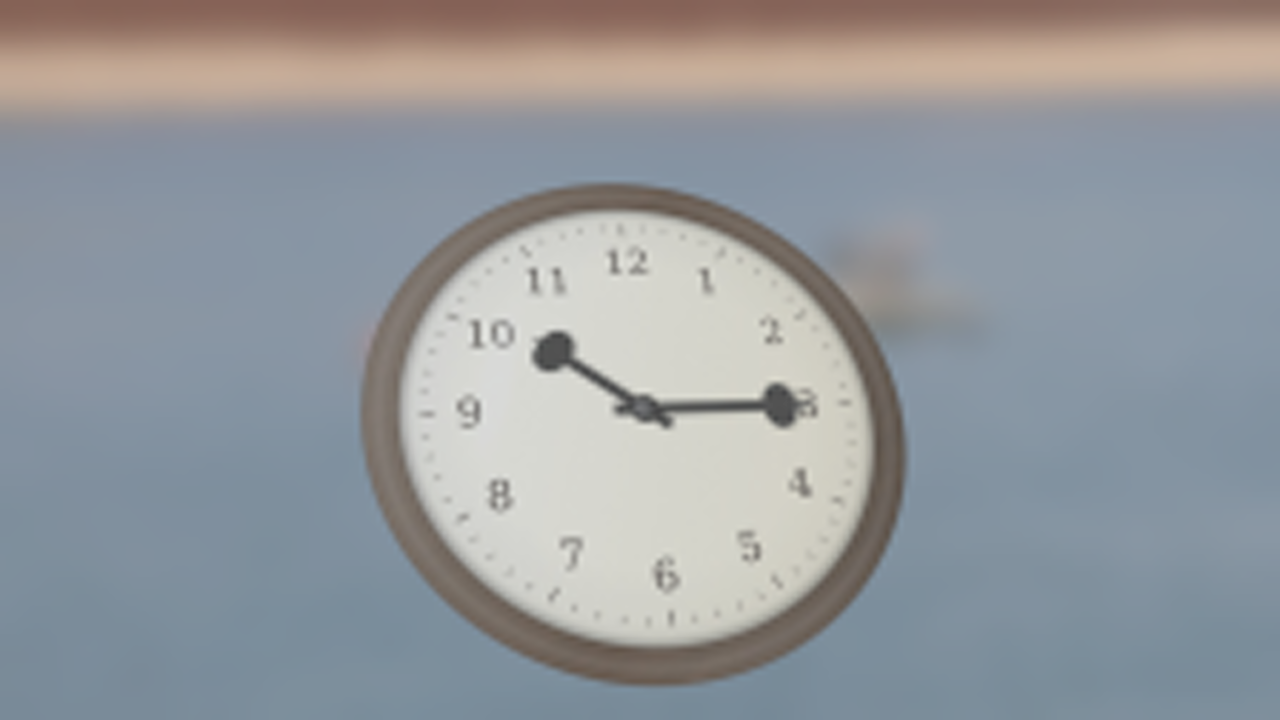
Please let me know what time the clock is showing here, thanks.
10:15
